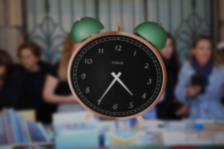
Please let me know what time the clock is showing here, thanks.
4:35
